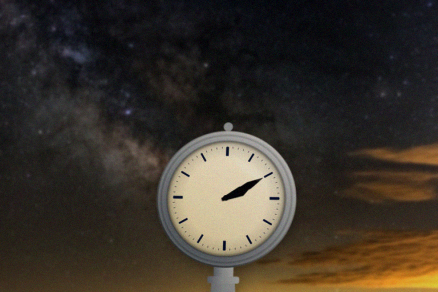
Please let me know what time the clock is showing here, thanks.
2:10
